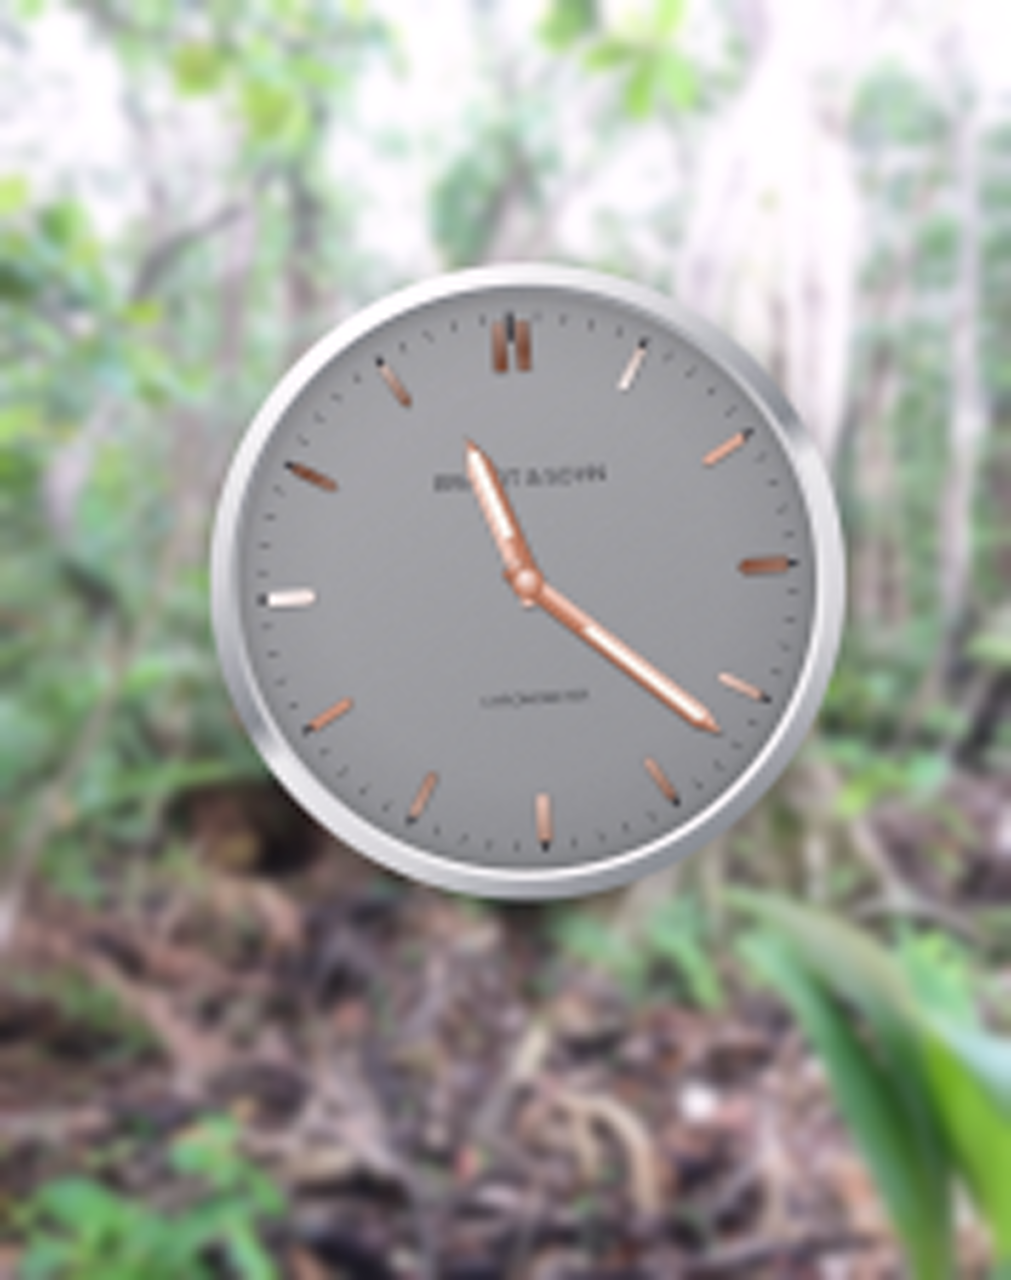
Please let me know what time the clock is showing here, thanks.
11:22
